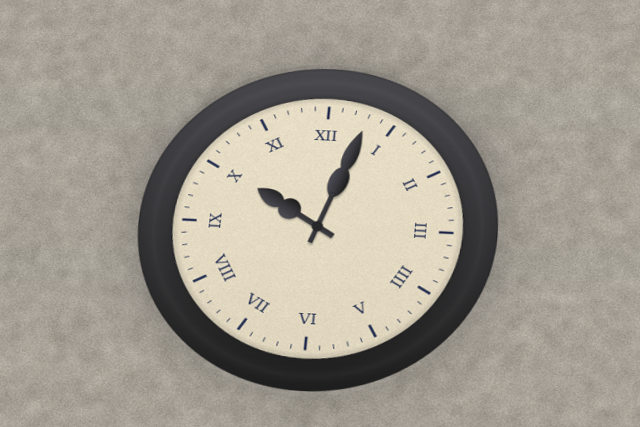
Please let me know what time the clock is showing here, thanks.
10:03
